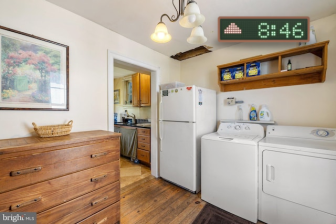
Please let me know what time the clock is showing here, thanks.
8:46
